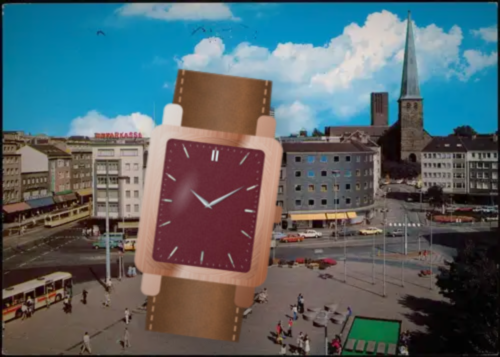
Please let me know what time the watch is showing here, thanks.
10:09
